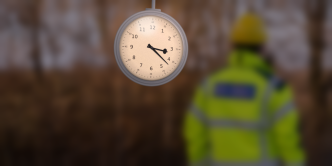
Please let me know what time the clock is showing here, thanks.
3:22
